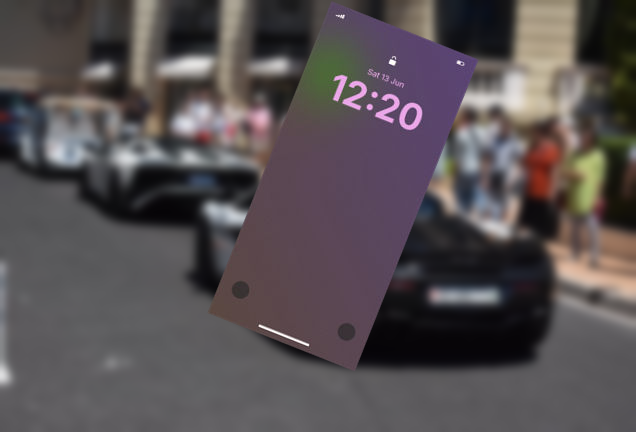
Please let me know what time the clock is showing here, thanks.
12:20
